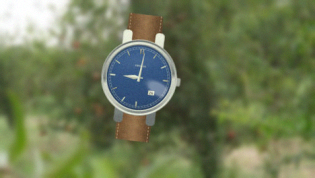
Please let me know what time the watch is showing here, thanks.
9:01
